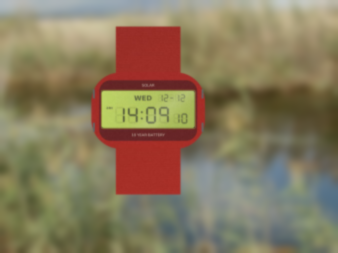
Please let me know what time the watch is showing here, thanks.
14:09:10
